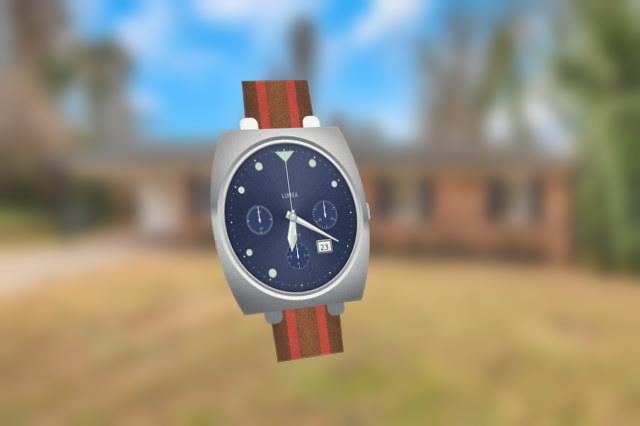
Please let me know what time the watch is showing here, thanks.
6:20
